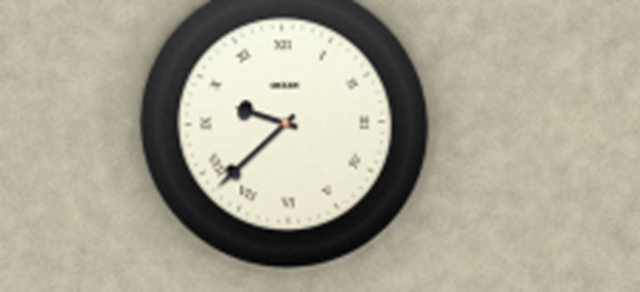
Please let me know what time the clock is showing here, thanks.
9:38
